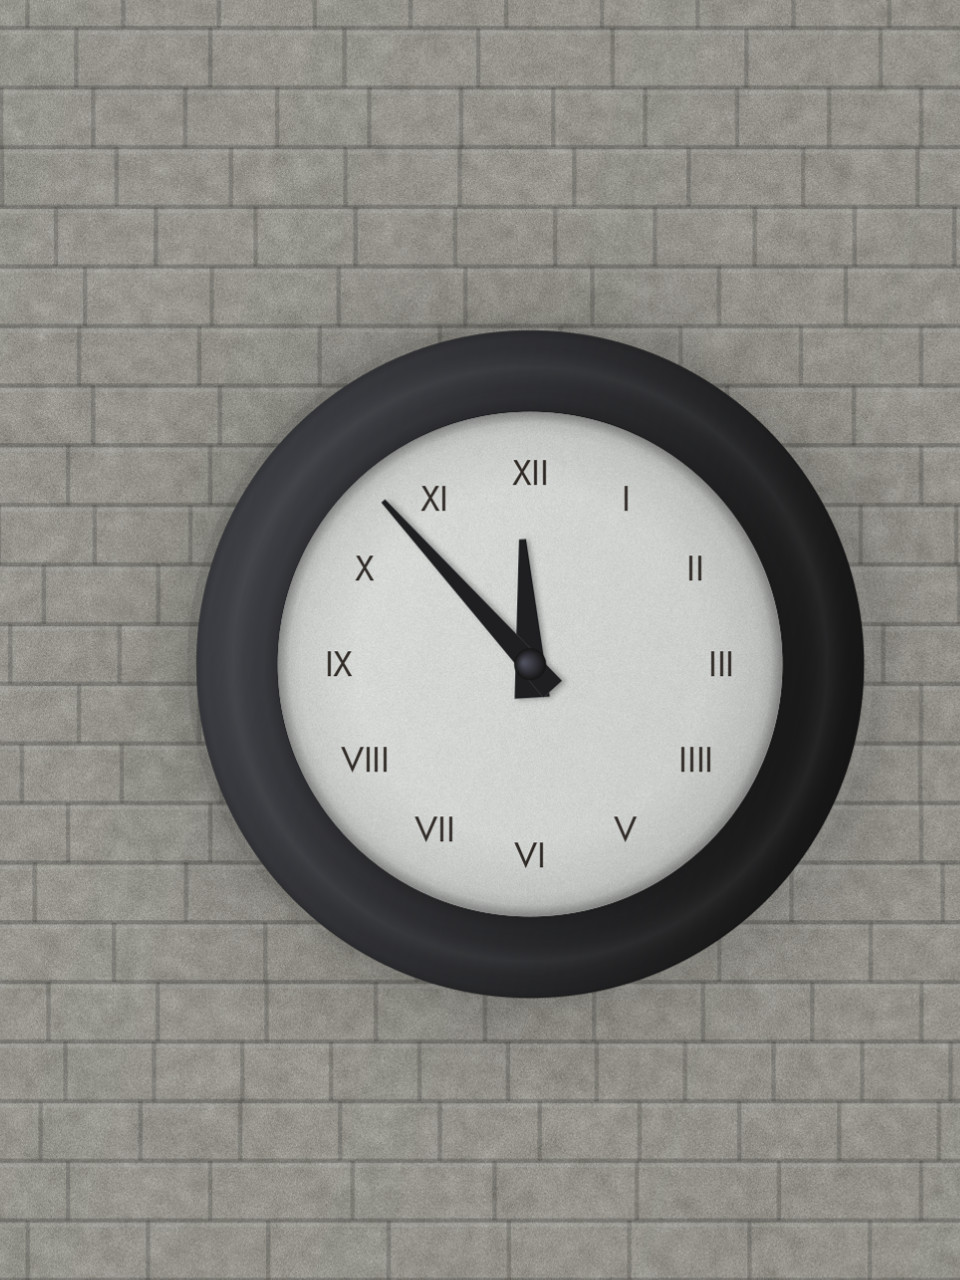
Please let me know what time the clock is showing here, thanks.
11:53
